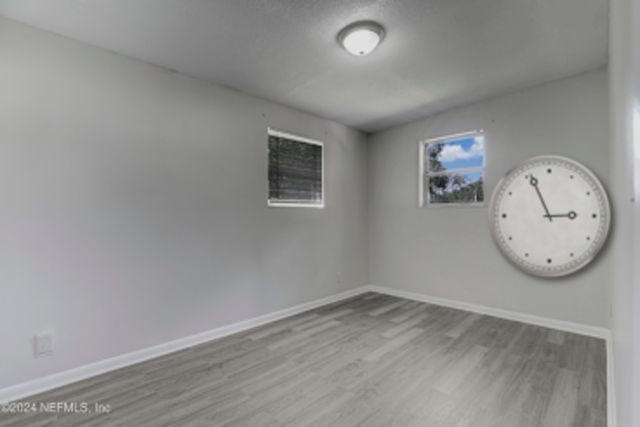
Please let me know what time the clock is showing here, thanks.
2:56
